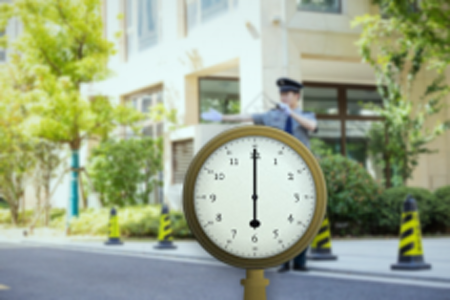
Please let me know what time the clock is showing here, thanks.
6:00
